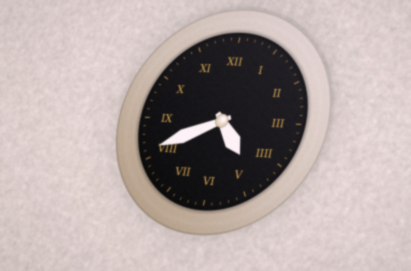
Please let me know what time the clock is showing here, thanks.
4:41
